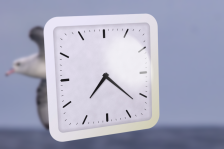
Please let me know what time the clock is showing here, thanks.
7:22
